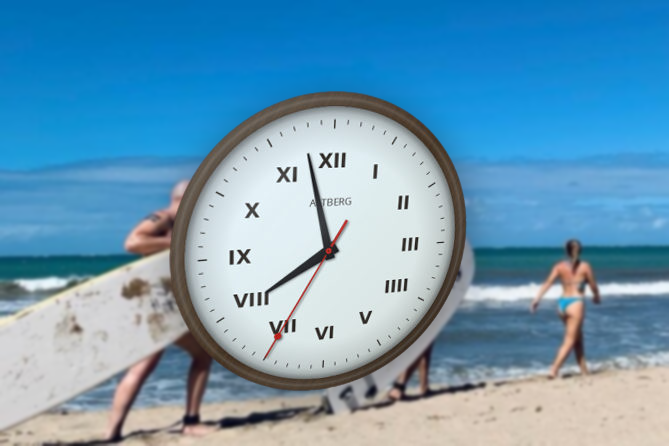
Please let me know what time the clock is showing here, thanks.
7:57:35
